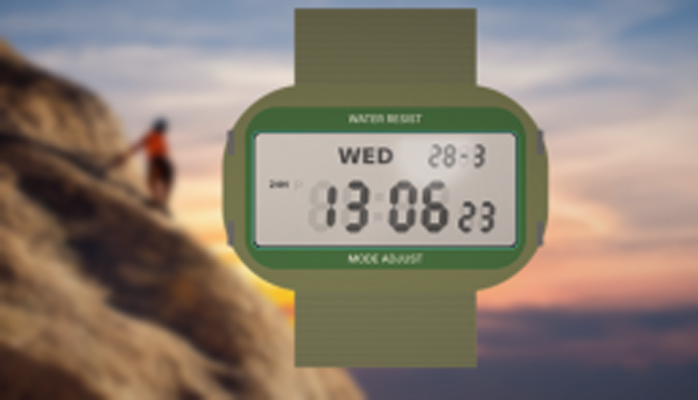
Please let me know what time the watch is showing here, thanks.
13:06:23
